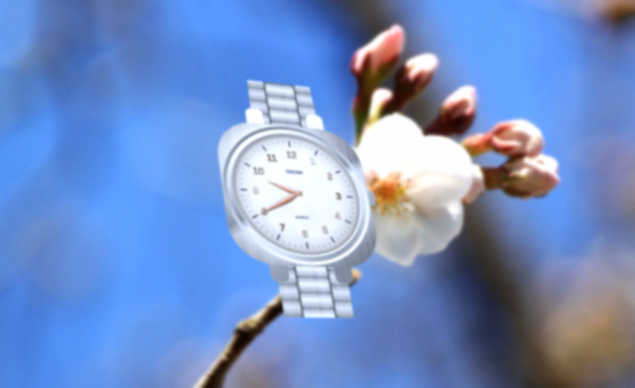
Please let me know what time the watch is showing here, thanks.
9:40
